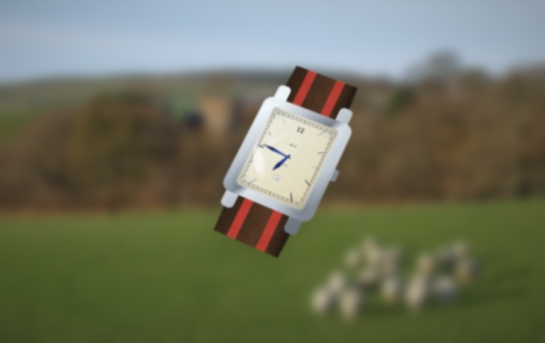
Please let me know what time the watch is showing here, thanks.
6:46
